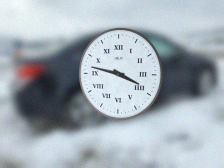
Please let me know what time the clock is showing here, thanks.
3:47
